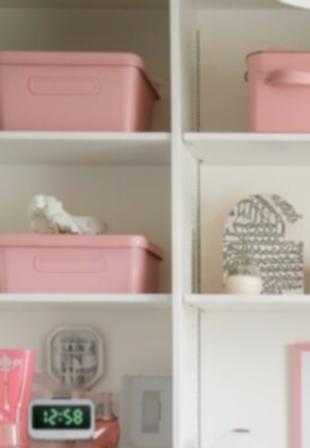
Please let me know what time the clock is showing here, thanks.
12:58
